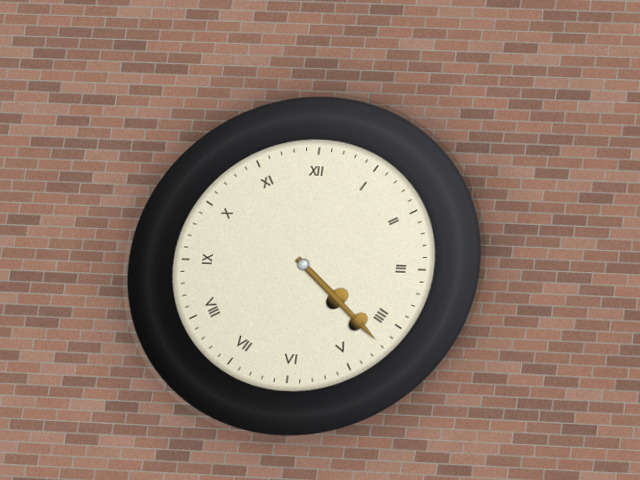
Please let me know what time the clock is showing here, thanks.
4:22
